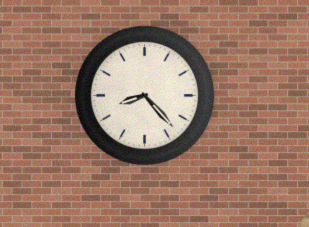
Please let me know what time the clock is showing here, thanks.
8:23
